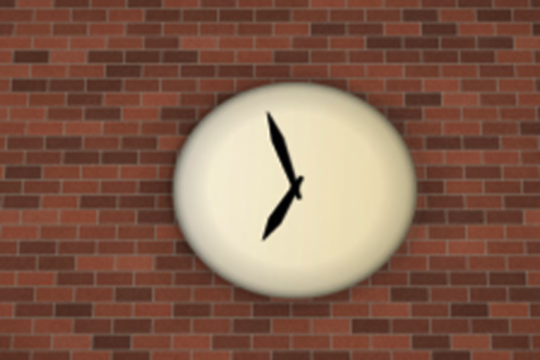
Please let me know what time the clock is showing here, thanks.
6:57
